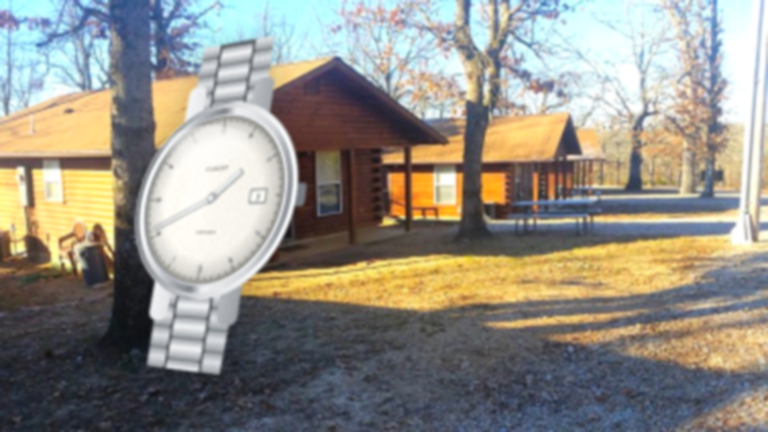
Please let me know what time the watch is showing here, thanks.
1:41
